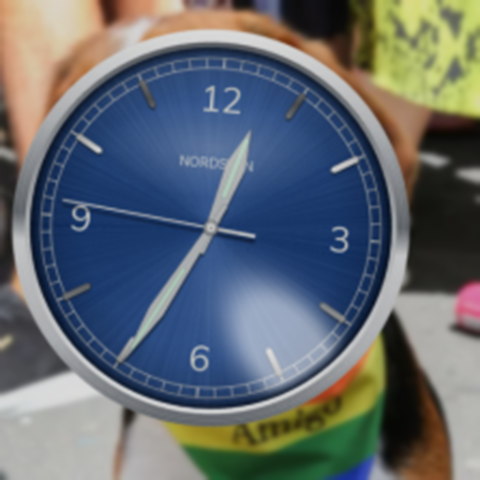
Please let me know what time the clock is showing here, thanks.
12:34:46
